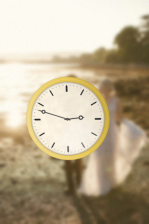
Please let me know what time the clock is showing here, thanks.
2:48
